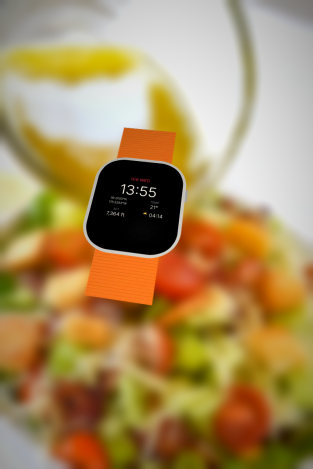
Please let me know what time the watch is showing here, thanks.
13:55
